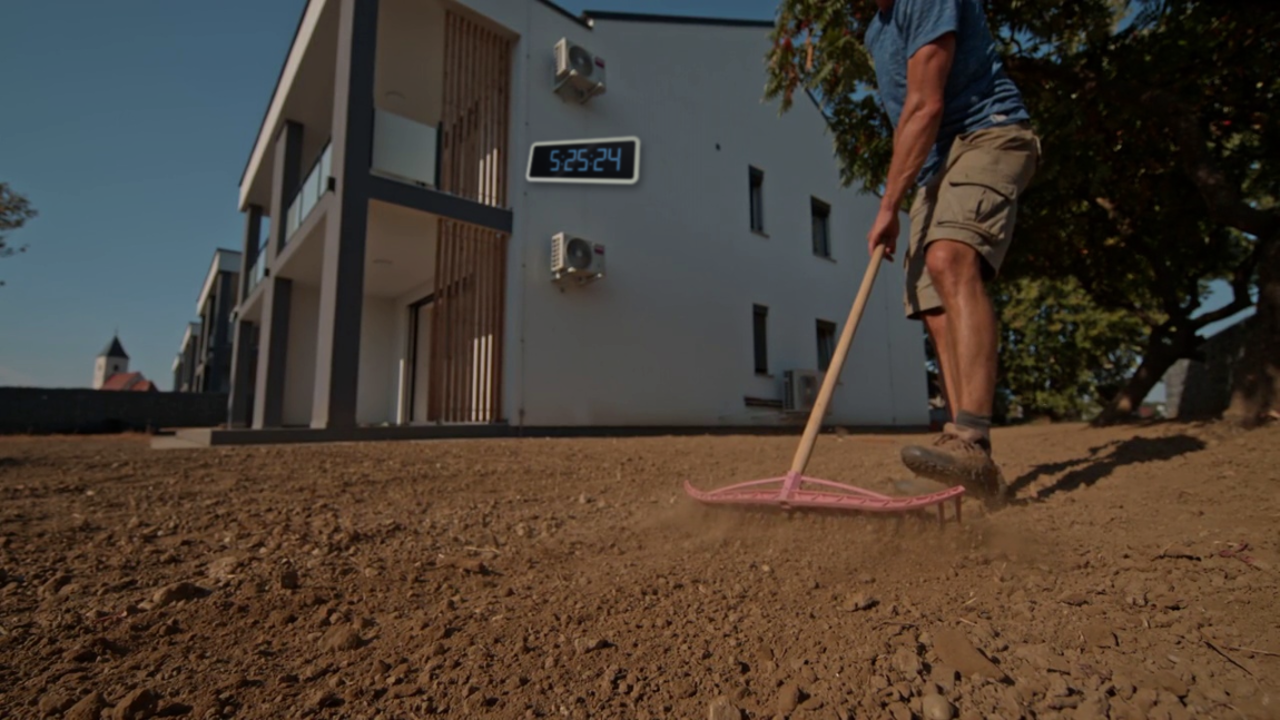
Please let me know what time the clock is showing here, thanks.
5:25:24
